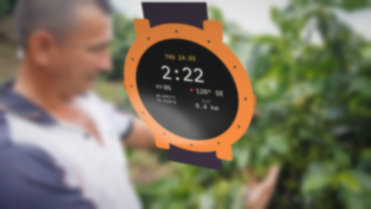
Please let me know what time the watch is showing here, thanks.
2:22
